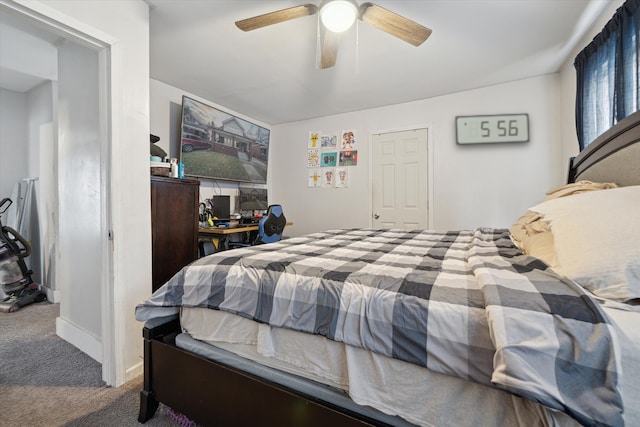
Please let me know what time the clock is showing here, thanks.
5:56
